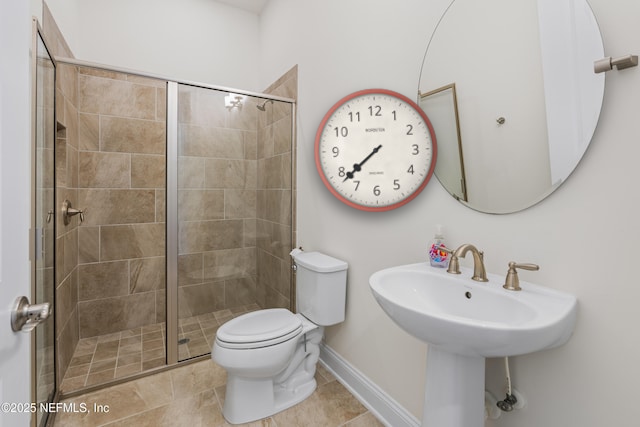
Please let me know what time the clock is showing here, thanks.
7:38
